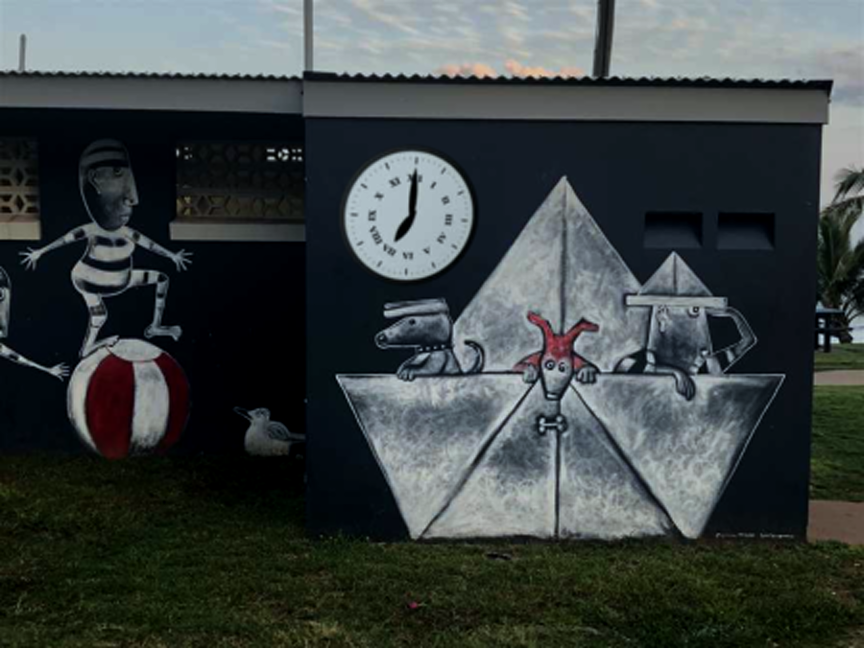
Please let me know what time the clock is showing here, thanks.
7:00
